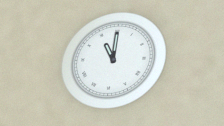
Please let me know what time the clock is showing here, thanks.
11:00
